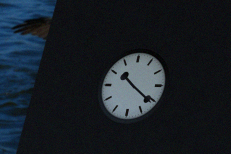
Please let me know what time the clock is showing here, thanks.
10:21
